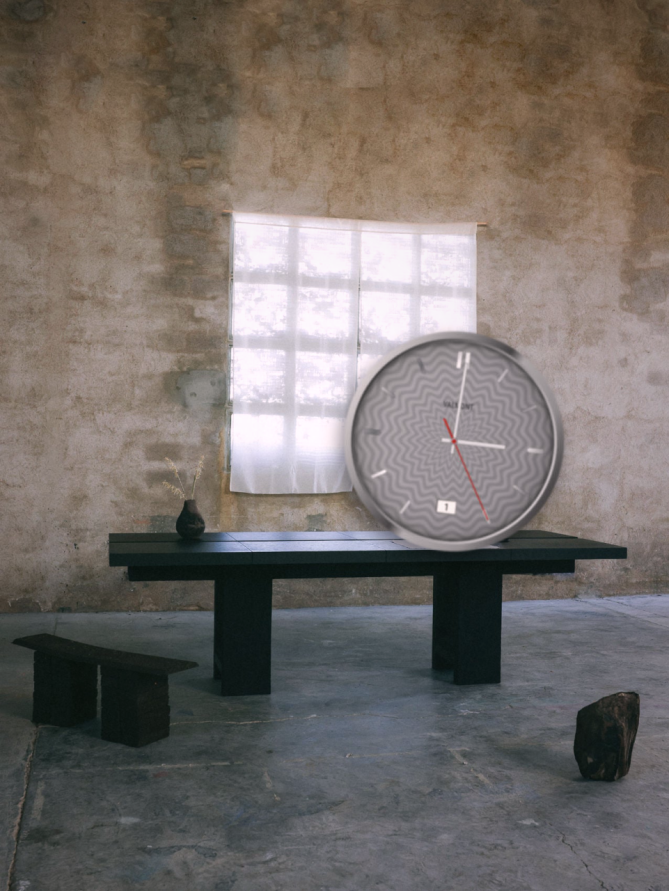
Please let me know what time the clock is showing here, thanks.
3:00:25
